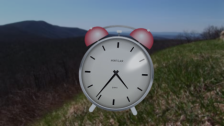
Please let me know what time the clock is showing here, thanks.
4:36
